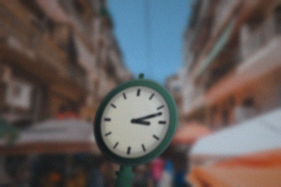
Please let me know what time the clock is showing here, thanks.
3:12
